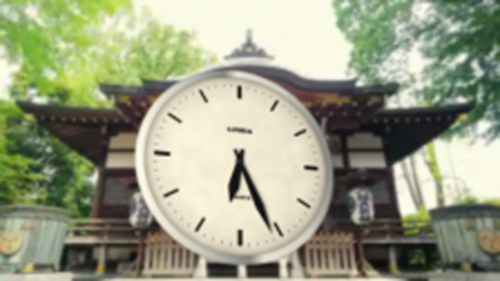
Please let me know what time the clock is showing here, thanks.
6:26
